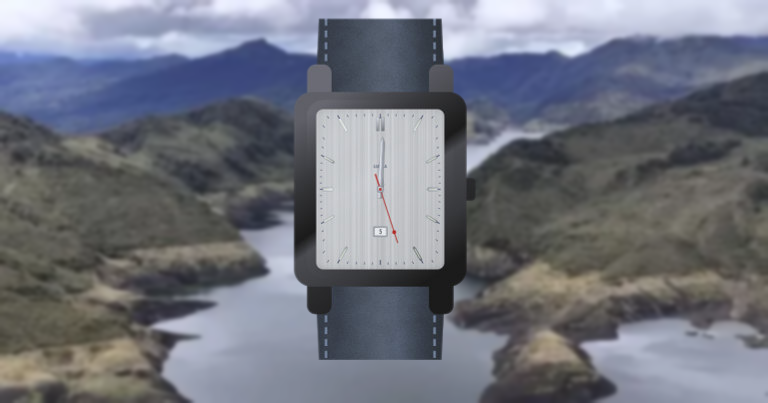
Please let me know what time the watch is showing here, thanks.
12:00:27
